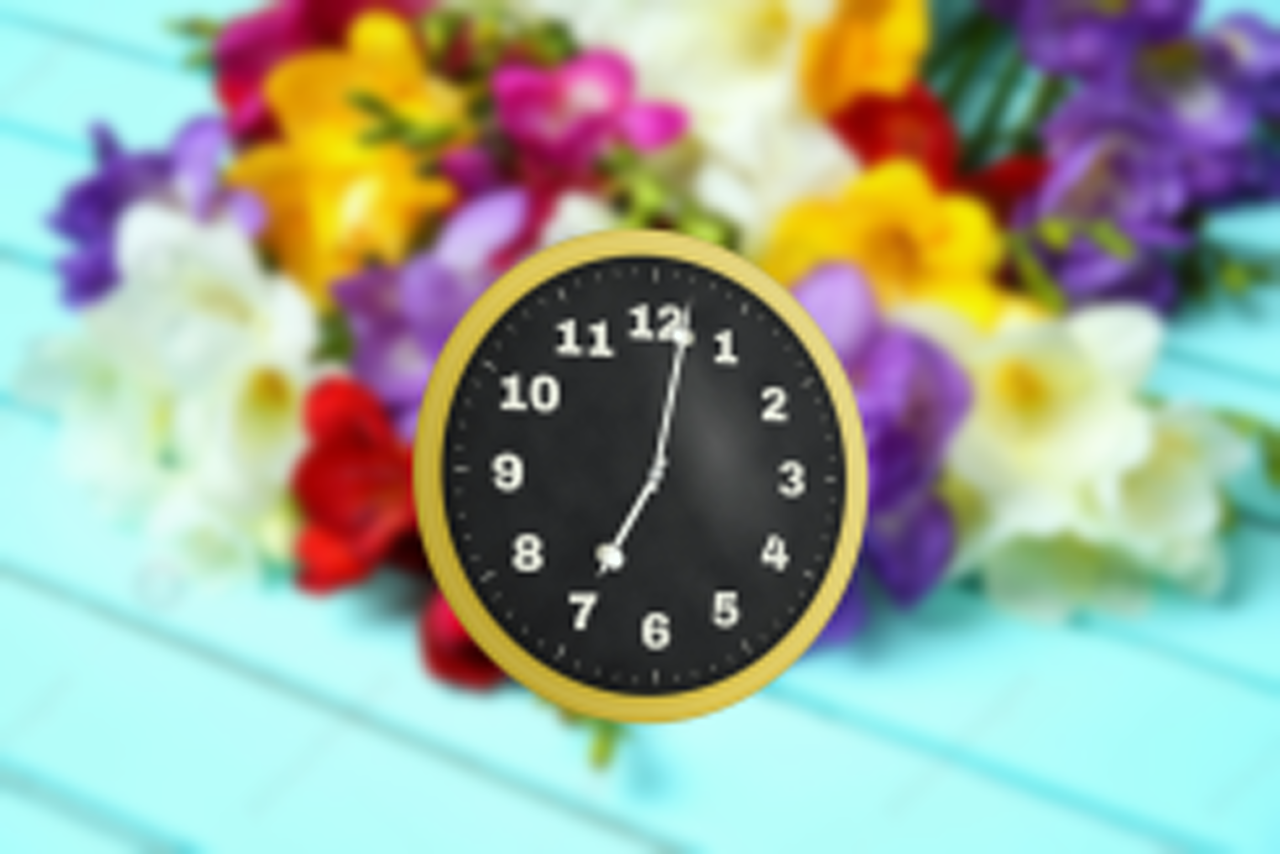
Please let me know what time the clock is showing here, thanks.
7:02
